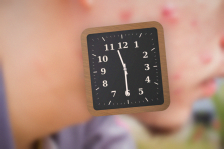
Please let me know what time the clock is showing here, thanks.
11:30
